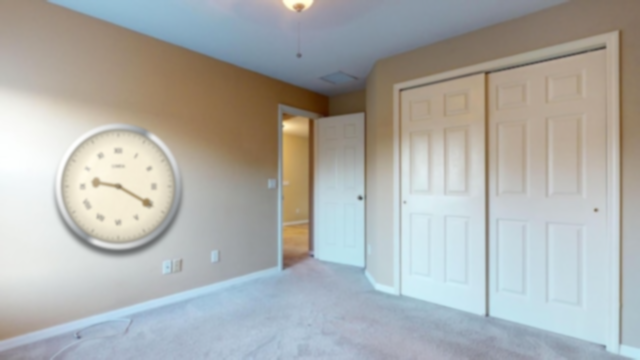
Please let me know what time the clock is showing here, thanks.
9:20
